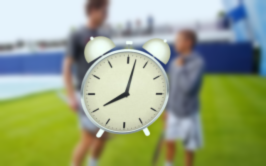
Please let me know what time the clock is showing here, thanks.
8:02
